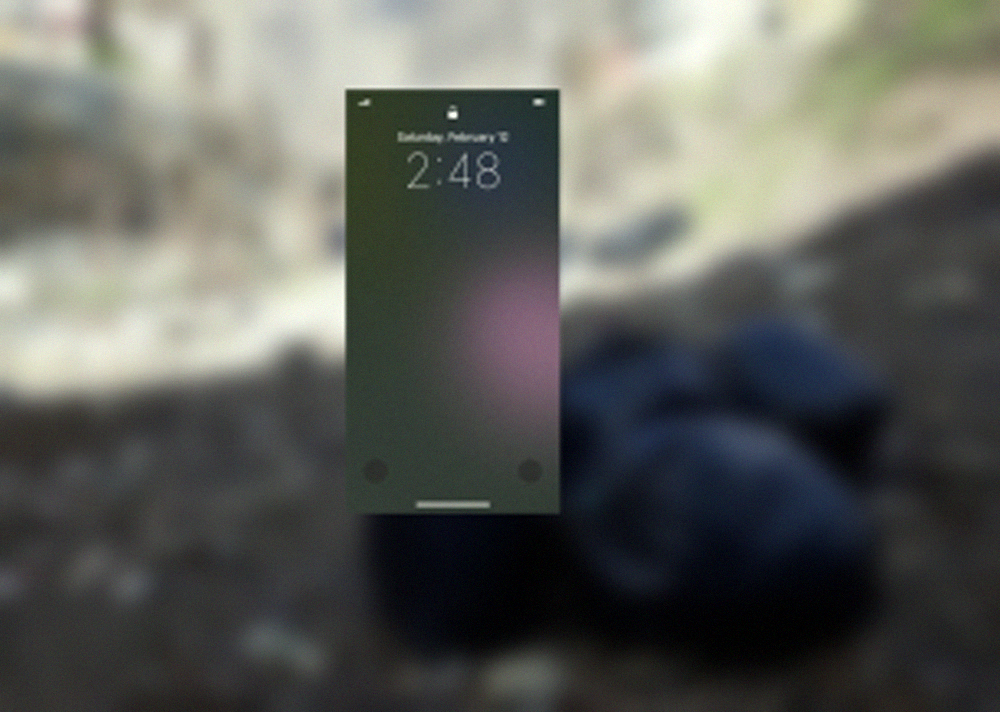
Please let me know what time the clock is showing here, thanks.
2:48
